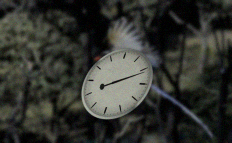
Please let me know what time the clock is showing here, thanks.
8:11
